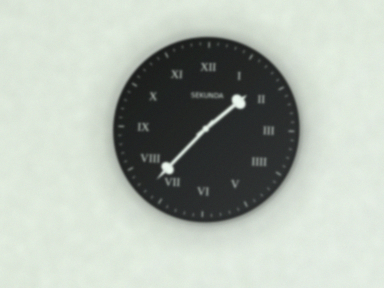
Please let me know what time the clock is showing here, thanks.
1:37
